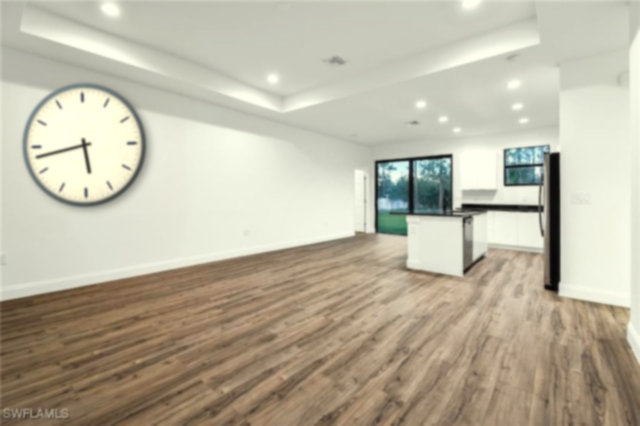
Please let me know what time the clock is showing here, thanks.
5:43
